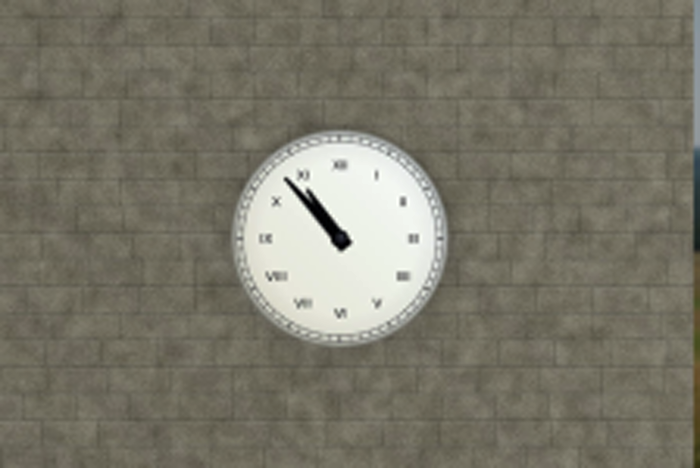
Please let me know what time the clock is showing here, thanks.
10:53
